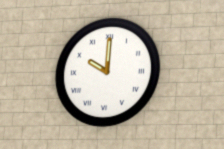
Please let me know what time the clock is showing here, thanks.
10:00
